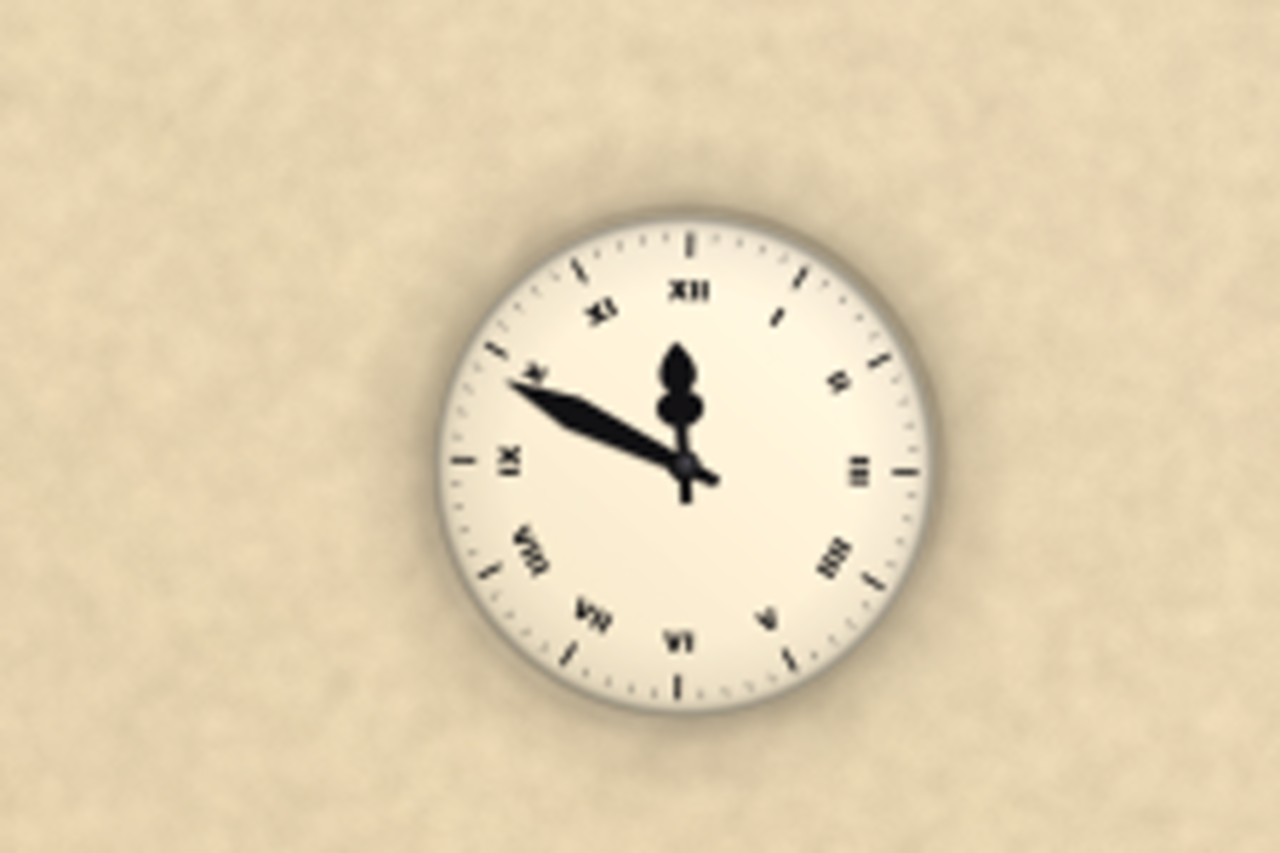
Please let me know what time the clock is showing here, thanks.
11:49
